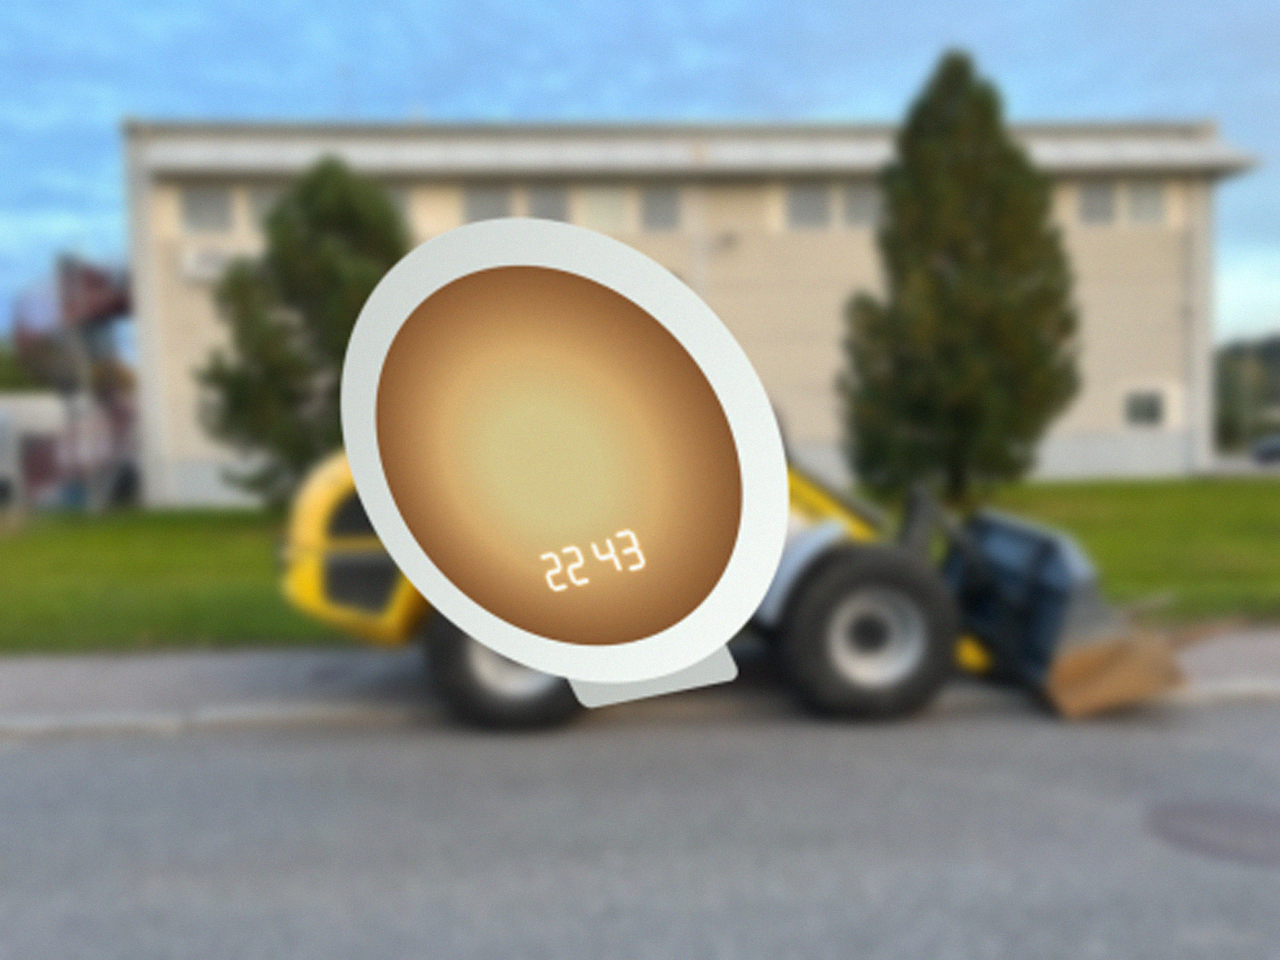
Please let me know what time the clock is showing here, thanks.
22:43
